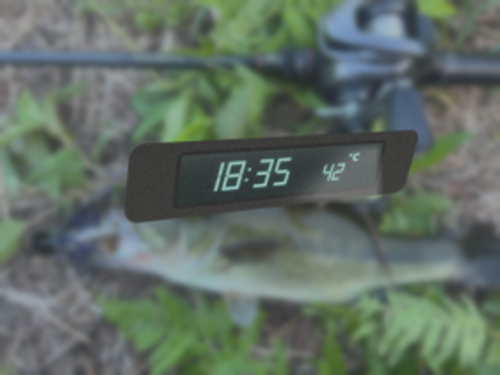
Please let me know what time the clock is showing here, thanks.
18:35
